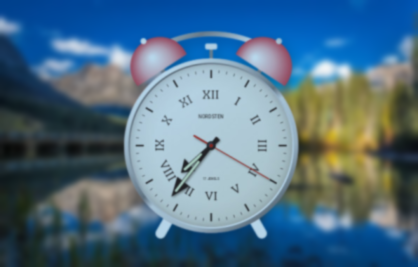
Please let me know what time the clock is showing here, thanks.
7:36:20
